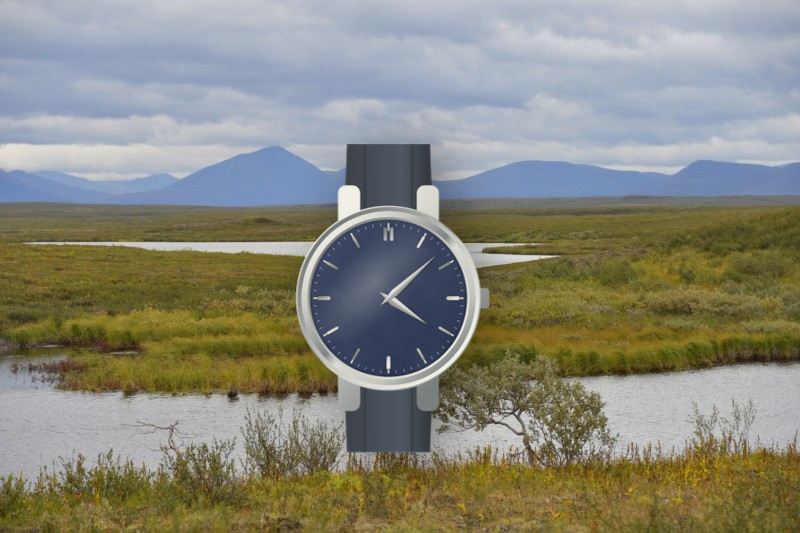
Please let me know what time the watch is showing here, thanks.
4:08
